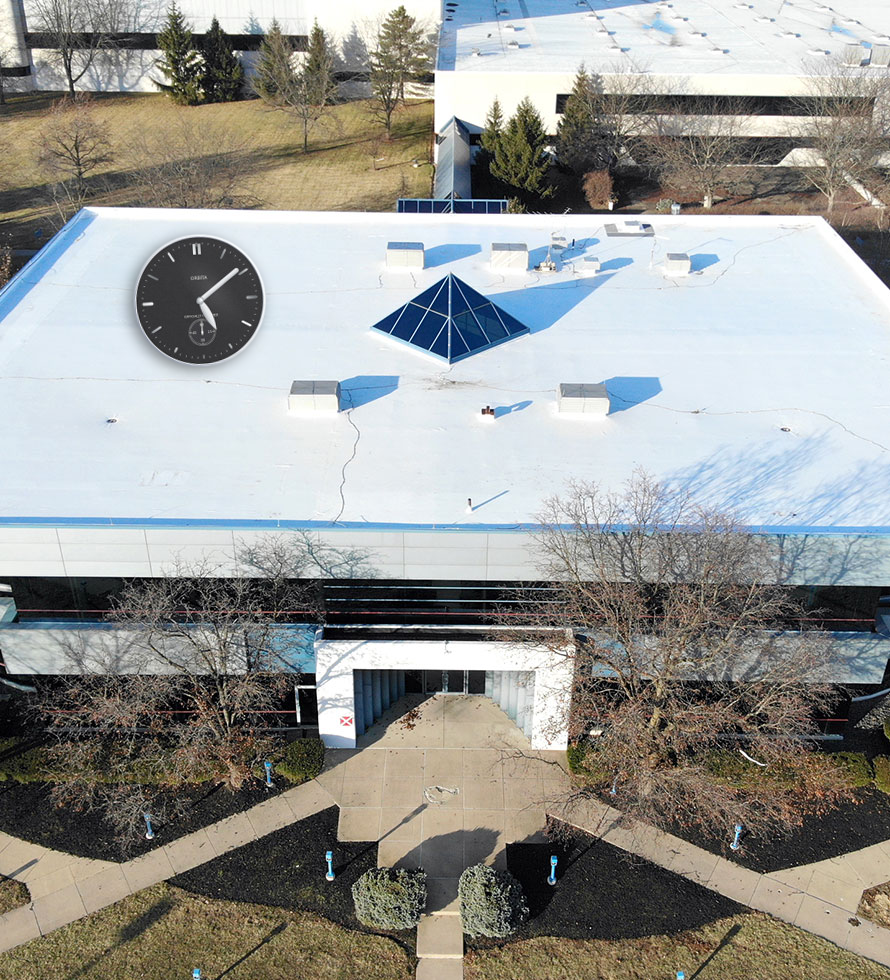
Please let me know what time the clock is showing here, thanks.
5:09
